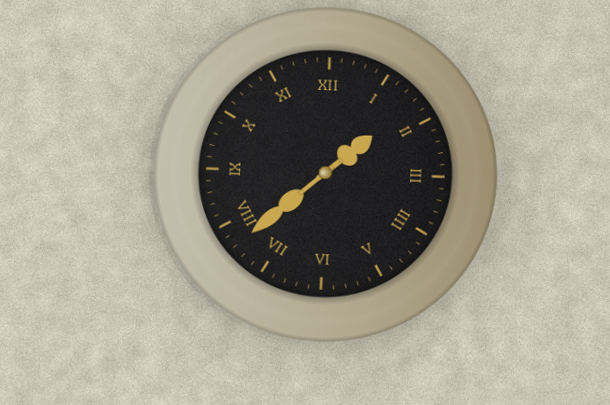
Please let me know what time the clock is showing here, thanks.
1:38
